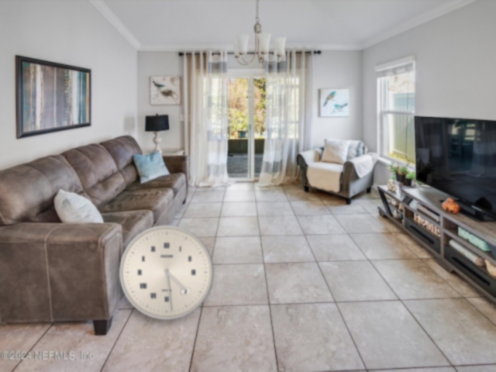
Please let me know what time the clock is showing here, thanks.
4:29
